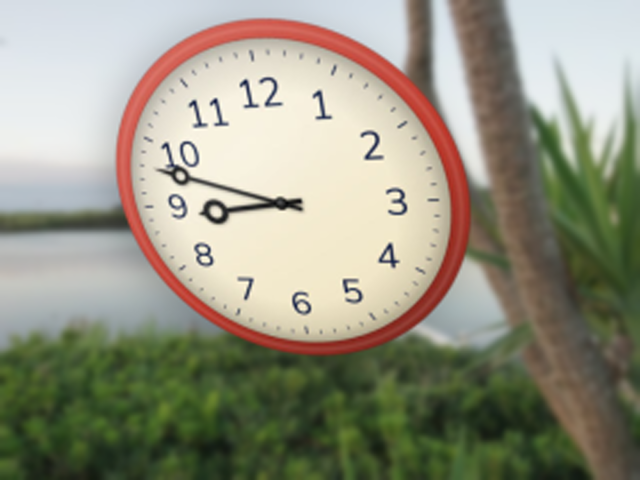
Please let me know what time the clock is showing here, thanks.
8:48
